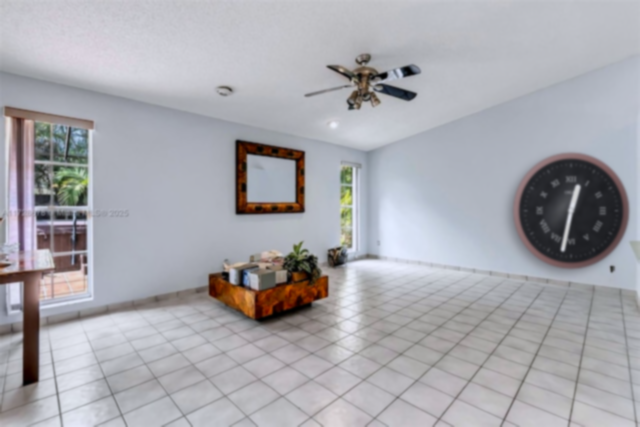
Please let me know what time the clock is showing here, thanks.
12:32
